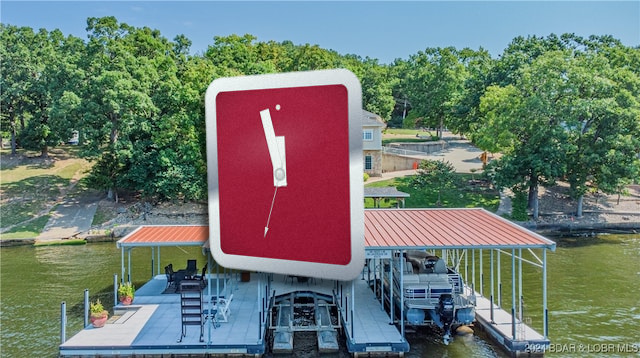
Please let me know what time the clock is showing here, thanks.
11:57:33
